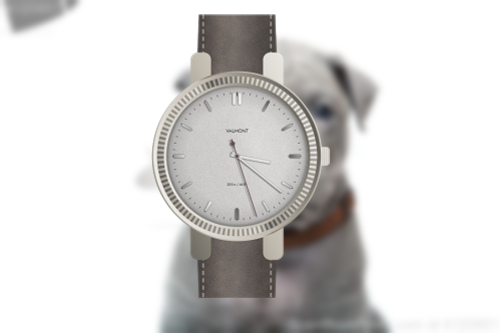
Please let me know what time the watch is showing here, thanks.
3:21:27
